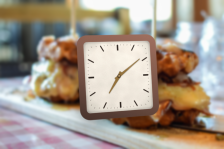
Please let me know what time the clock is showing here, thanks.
7:09
